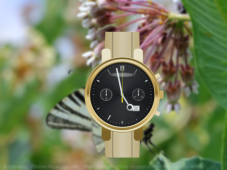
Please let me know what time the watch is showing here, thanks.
4:58
